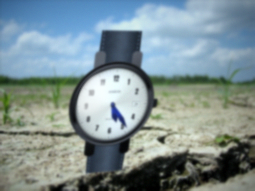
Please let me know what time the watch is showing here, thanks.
5:24
